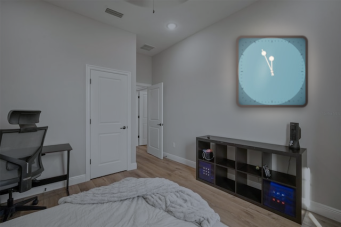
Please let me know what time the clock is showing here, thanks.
11:56
